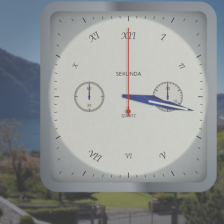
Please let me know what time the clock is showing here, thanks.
3:17
